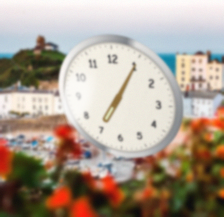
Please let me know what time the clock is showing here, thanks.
7:05
